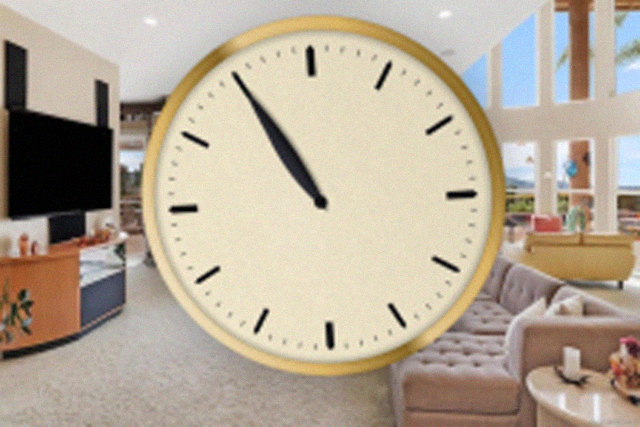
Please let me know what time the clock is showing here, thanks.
10:55
